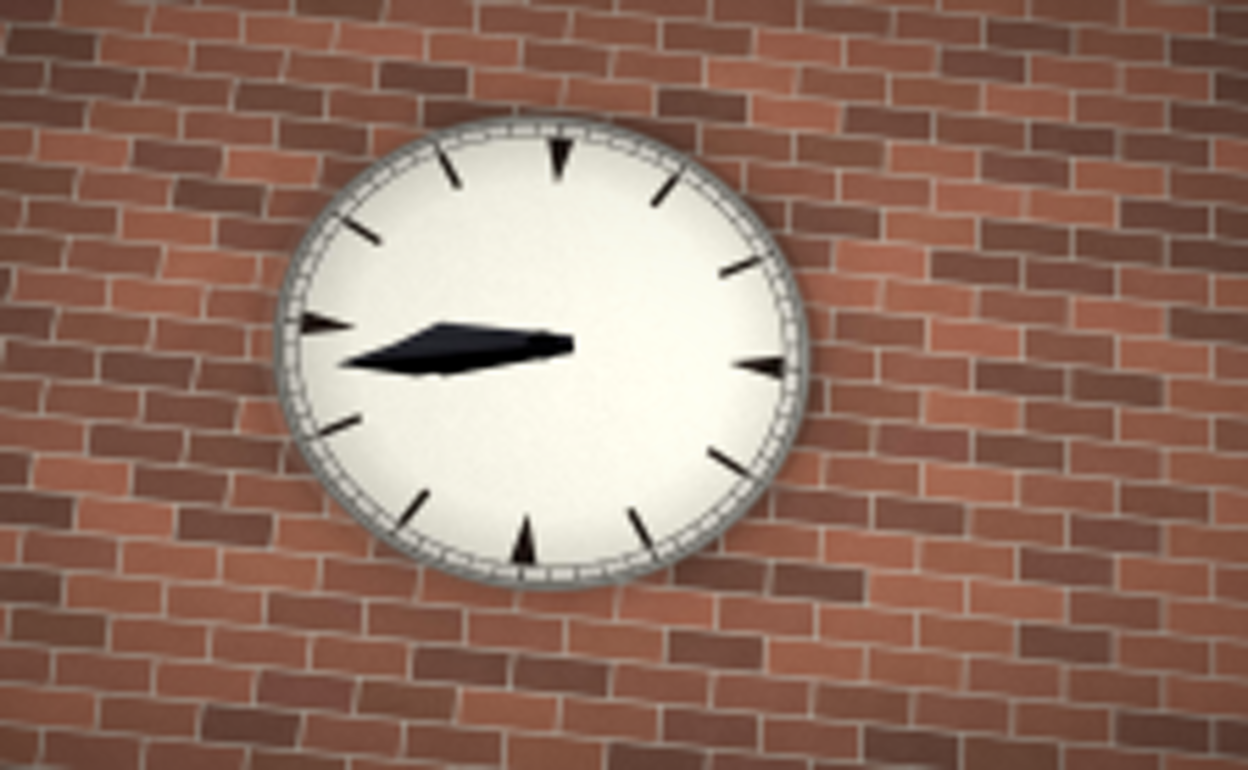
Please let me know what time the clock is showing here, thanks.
8:43
